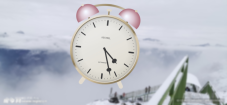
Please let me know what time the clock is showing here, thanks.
4:27
